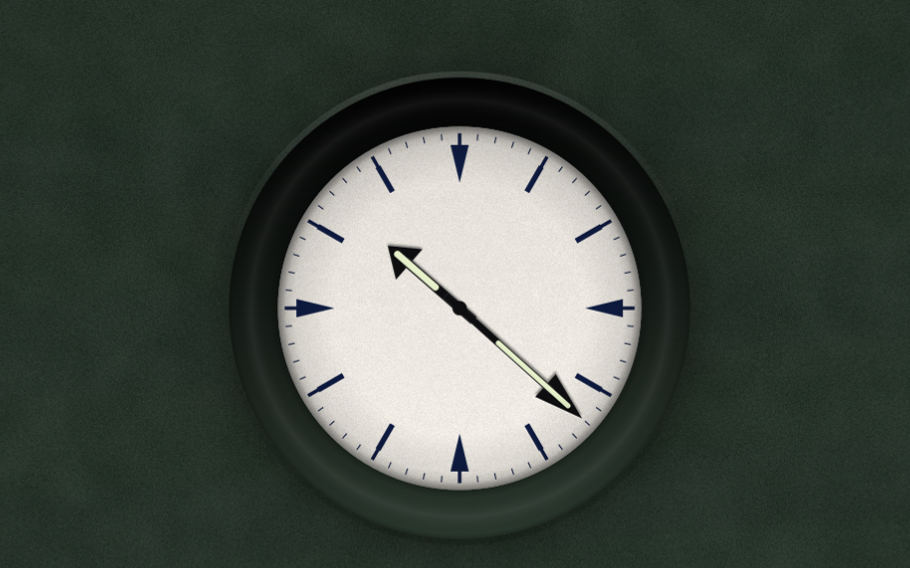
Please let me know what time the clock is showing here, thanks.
10:22
